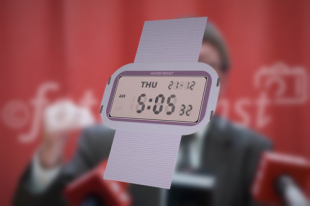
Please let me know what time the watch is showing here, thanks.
5:05:32
